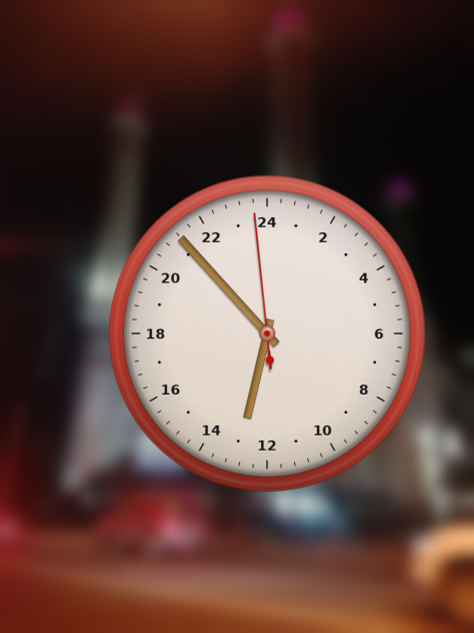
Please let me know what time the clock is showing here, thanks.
12:52:59
